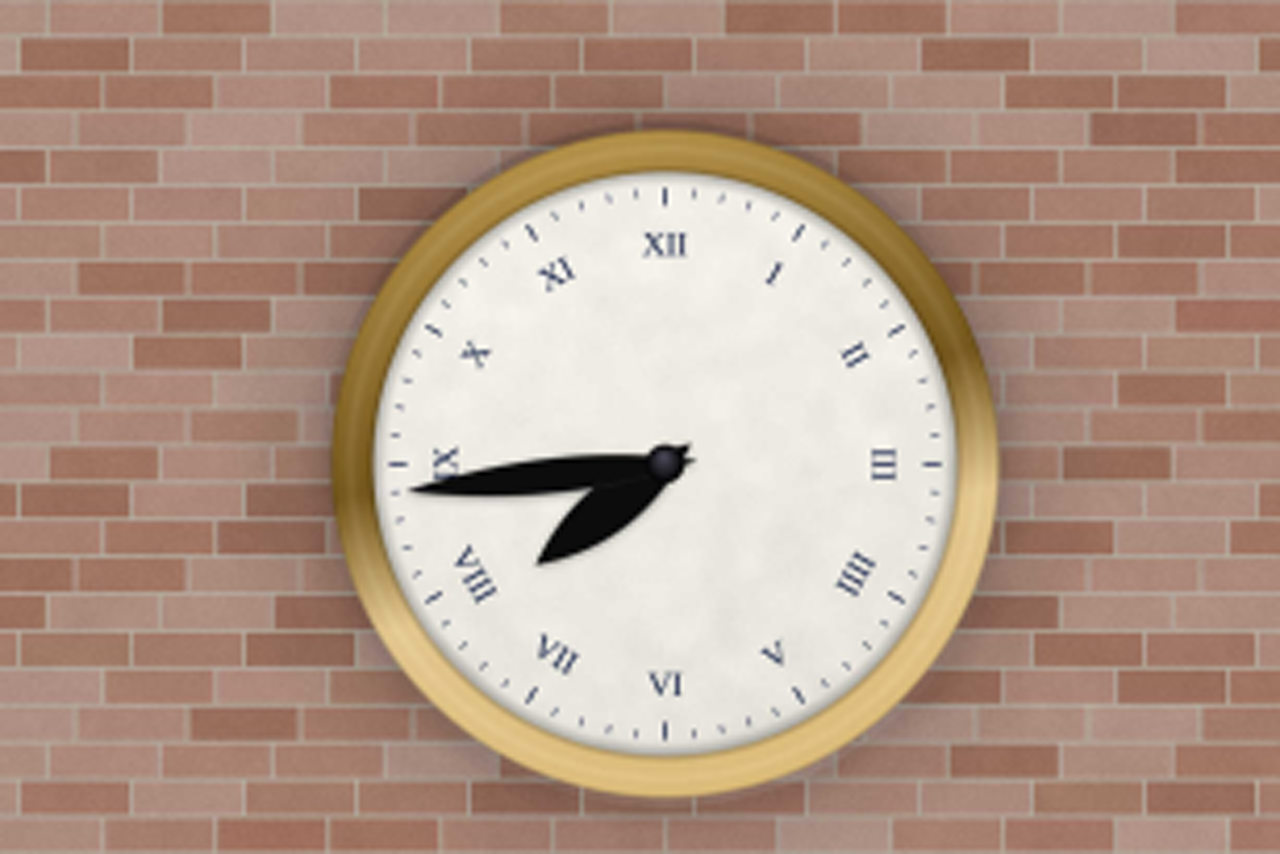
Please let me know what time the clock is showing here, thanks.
7:44
